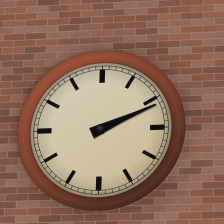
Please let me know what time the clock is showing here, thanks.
2:11
